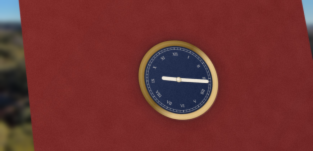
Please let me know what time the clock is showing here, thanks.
9:16
